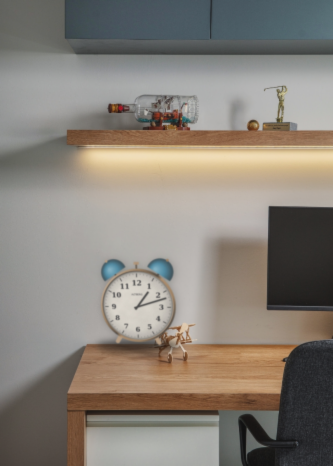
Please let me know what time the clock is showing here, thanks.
1:12
